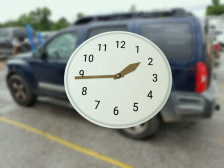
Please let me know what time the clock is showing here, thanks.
1:44
